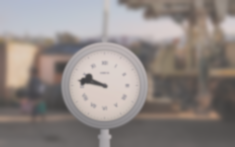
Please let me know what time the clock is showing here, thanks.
9:47
